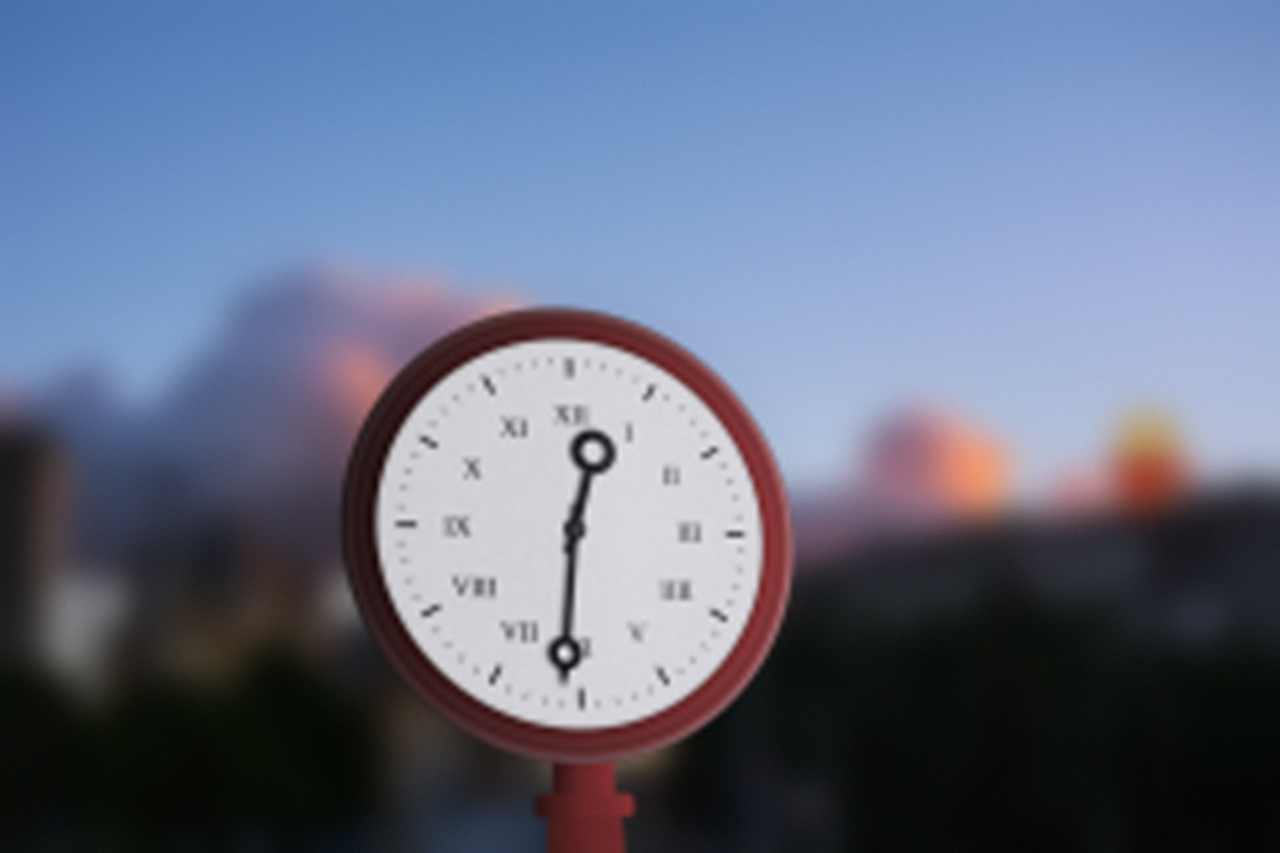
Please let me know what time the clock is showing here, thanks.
12:31
